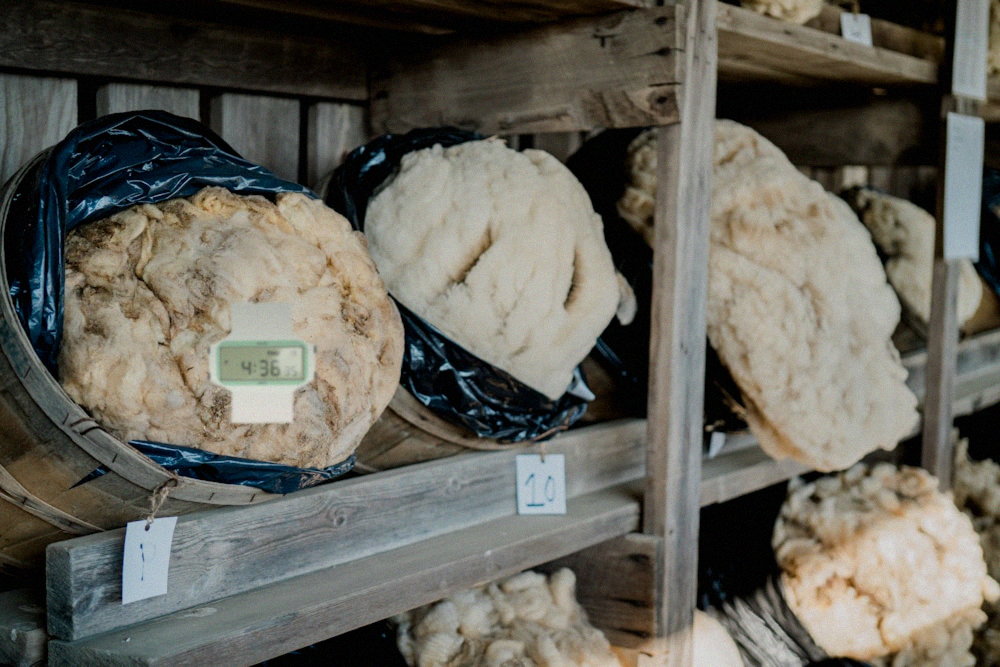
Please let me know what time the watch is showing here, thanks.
4:36
